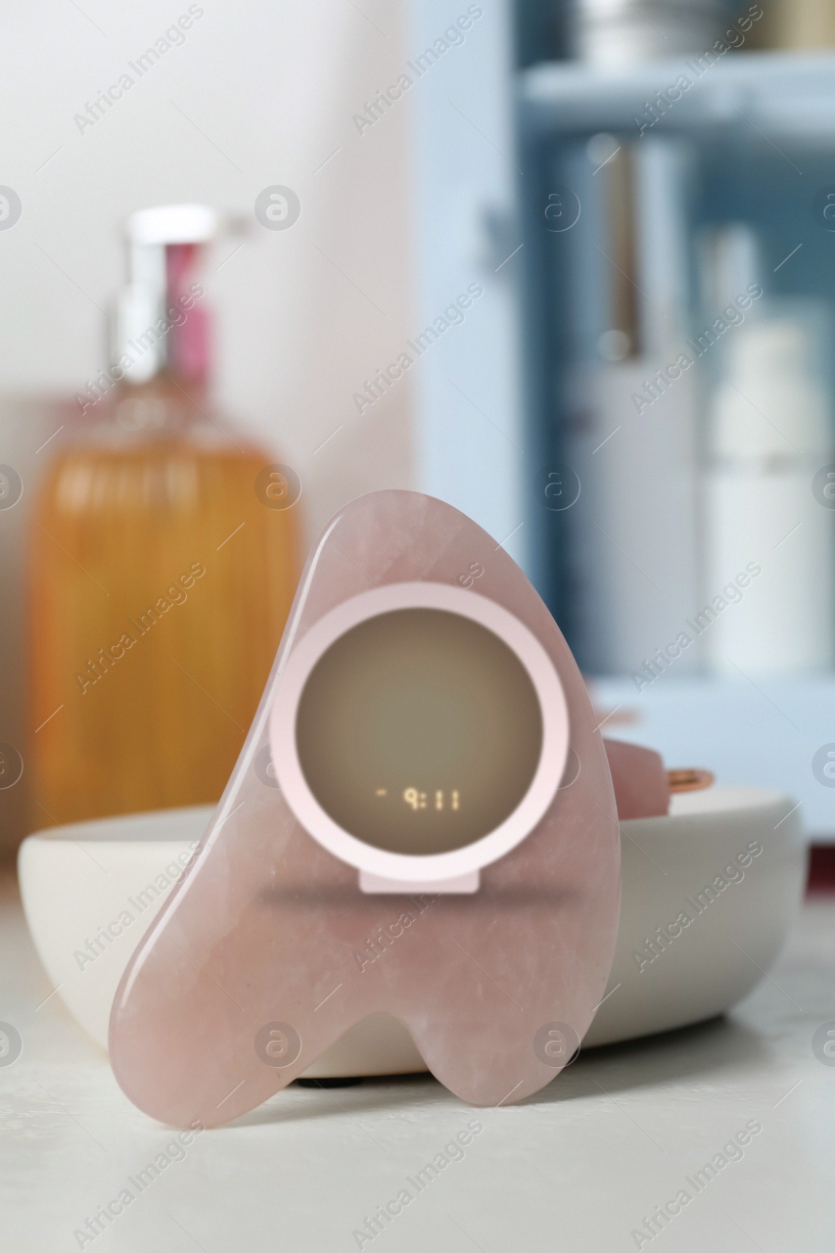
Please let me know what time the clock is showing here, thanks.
9:11
